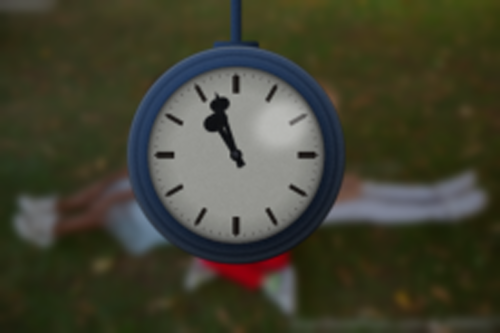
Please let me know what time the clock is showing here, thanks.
10:57
